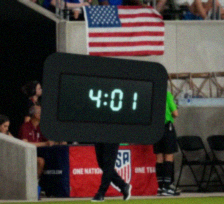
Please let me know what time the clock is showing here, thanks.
4:01
